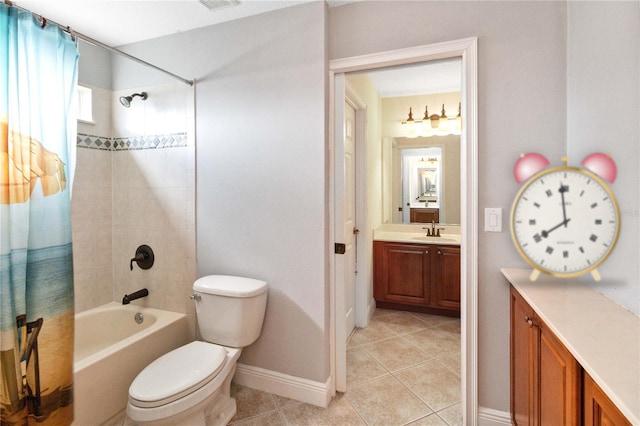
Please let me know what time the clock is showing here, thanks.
7:59
